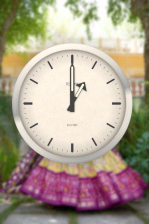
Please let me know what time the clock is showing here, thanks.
1:00
